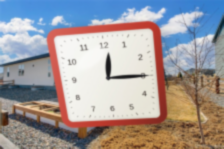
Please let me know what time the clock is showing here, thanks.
12:15
